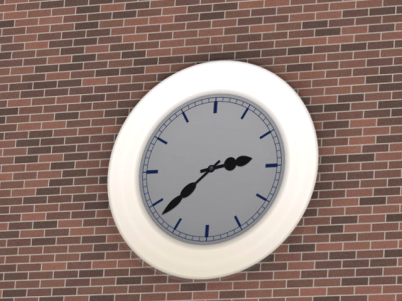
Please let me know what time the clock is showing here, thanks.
2:38
